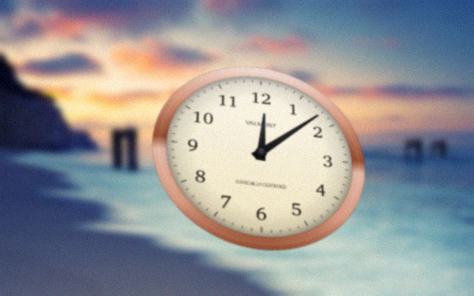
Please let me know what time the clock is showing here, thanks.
12:08
